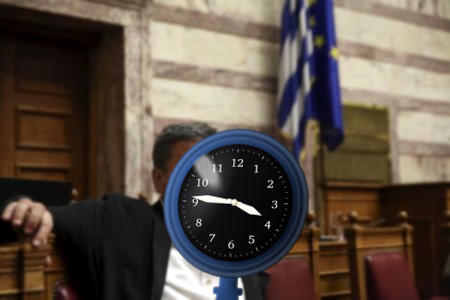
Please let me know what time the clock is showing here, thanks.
3:46
